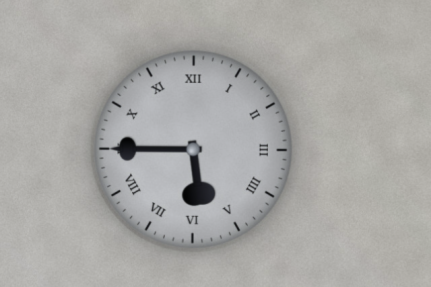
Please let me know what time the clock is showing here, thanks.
5:45
